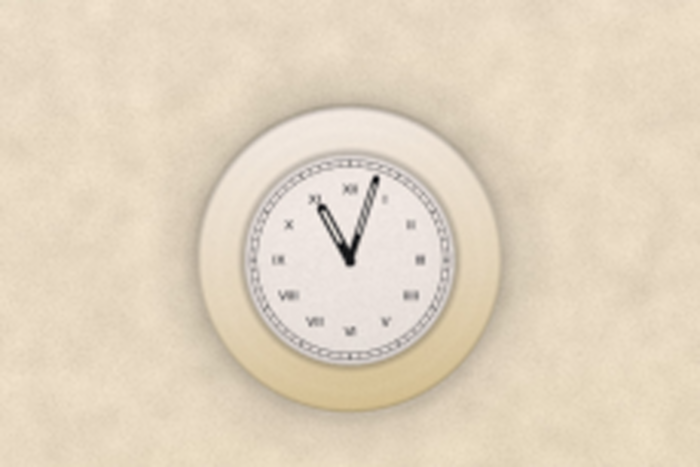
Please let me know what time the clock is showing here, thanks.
11:03
